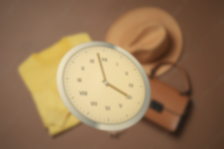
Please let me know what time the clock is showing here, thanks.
3:58
